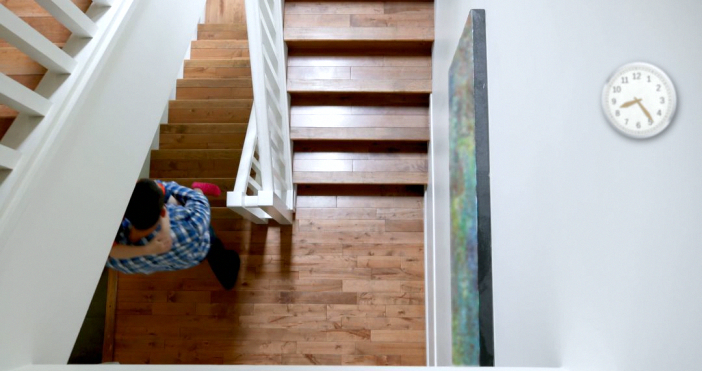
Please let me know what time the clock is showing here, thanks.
8:24
